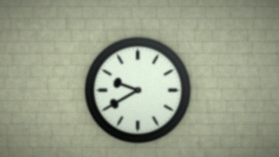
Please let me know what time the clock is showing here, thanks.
9:40
